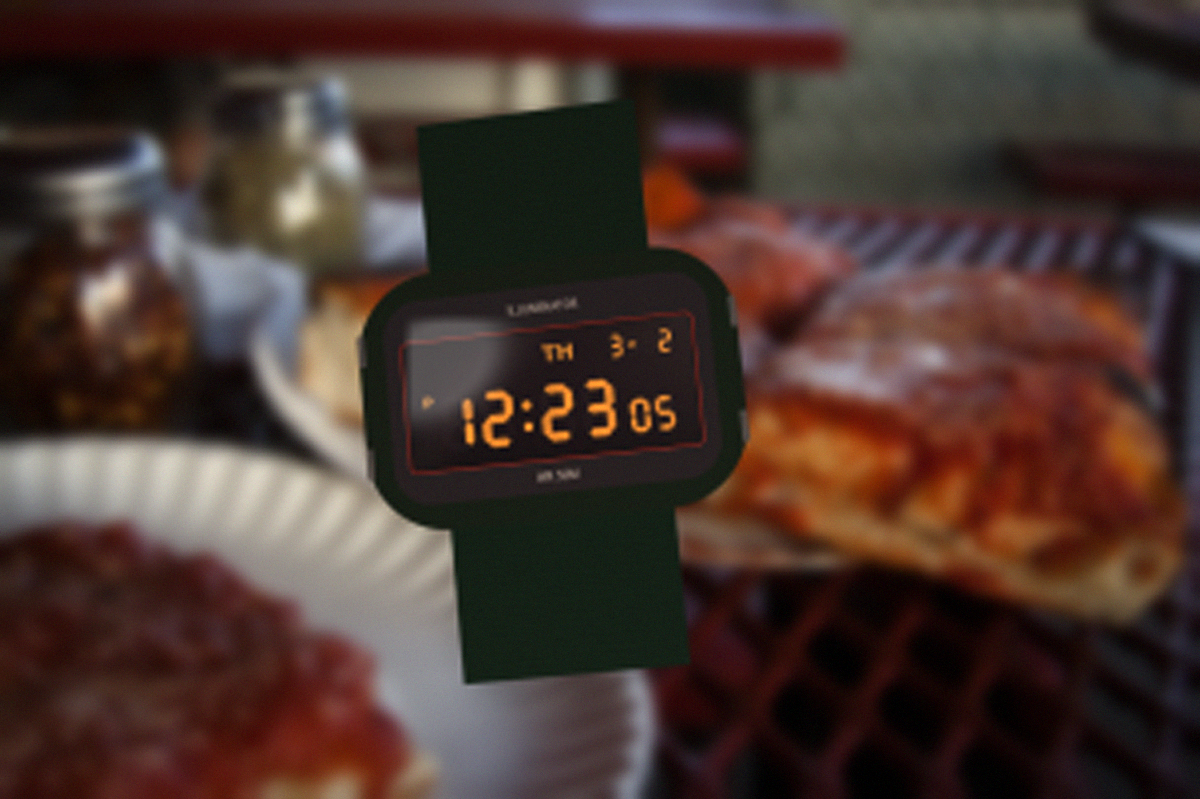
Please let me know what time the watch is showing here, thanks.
12:23:05
